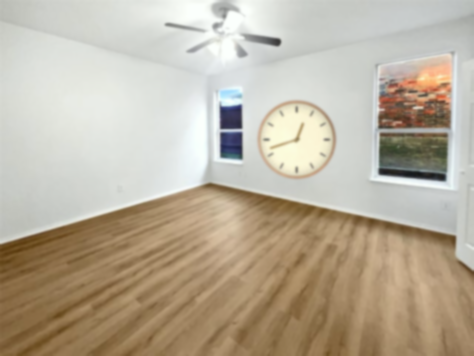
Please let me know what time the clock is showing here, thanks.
12:42
